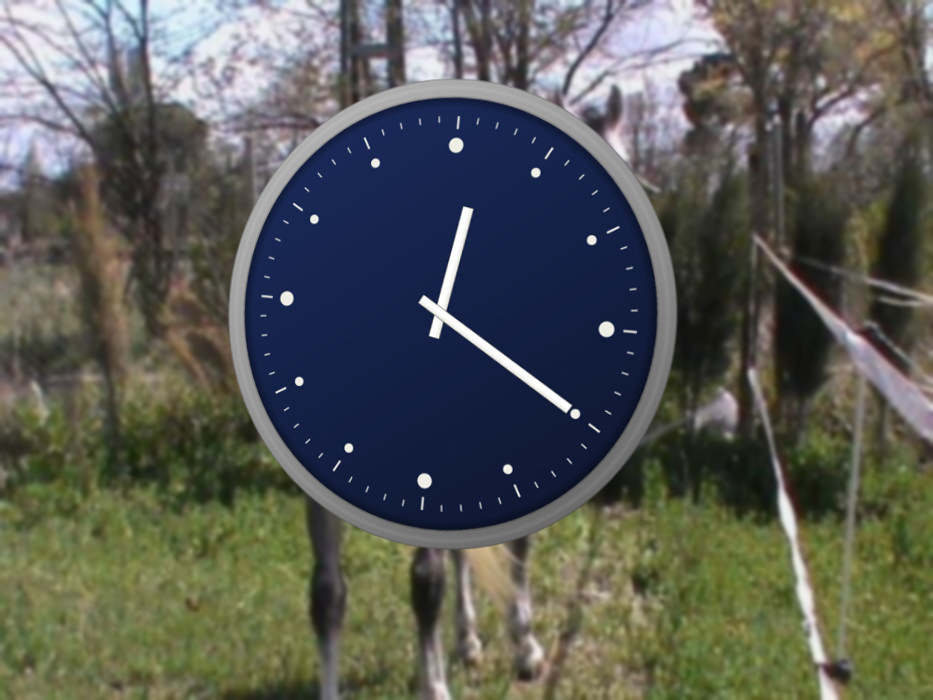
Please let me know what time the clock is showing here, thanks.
12:20
